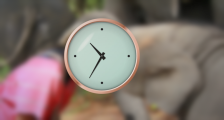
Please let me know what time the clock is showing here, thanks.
10:35
